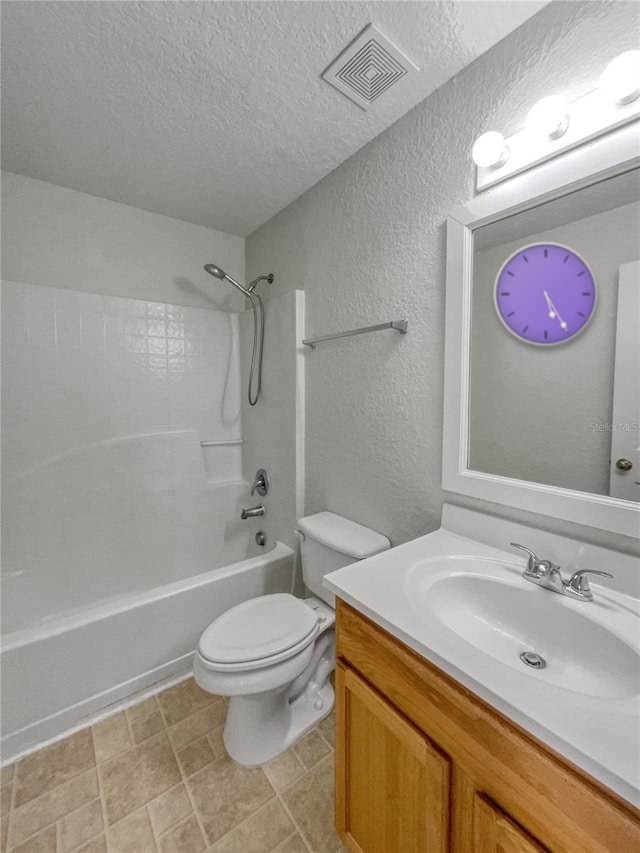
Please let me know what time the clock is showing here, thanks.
5:25
